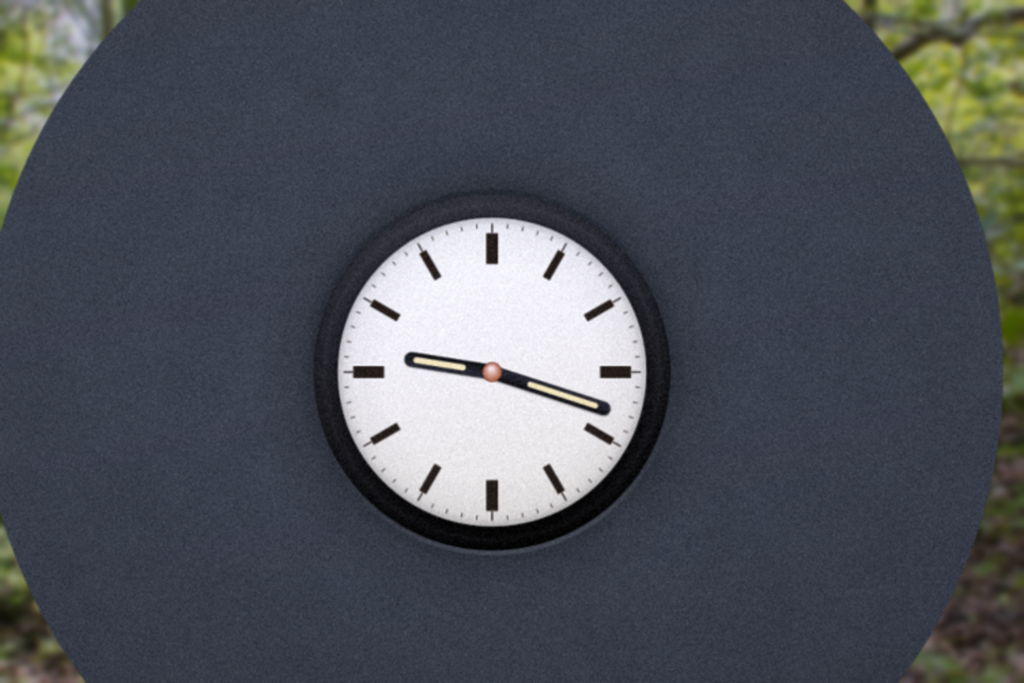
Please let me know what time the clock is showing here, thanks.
9:18
